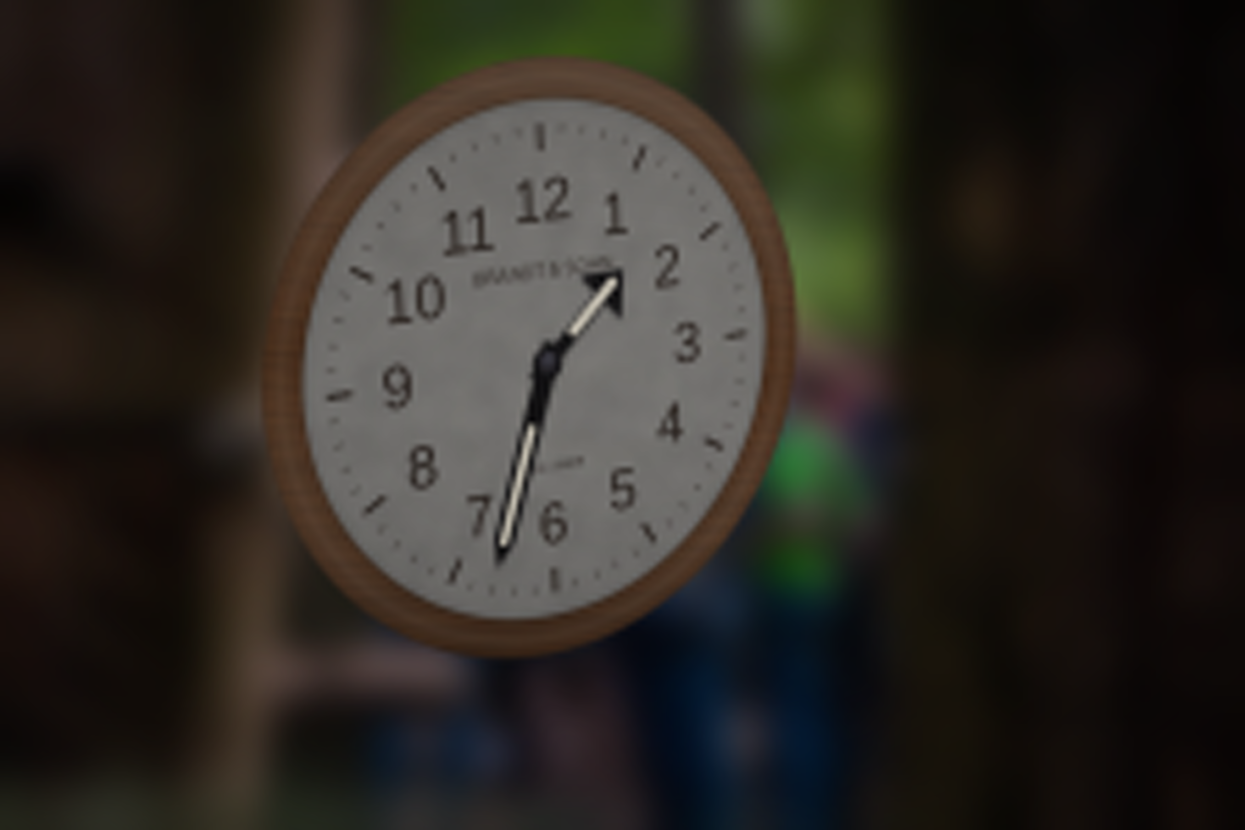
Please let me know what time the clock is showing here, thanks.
1:33
